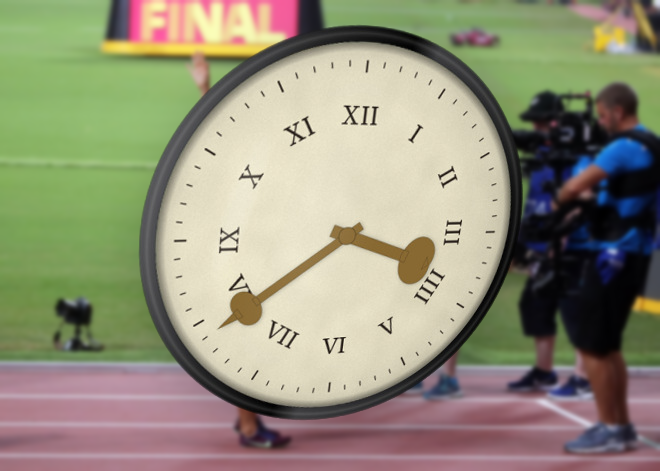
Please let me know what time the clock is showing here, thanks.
3:39
